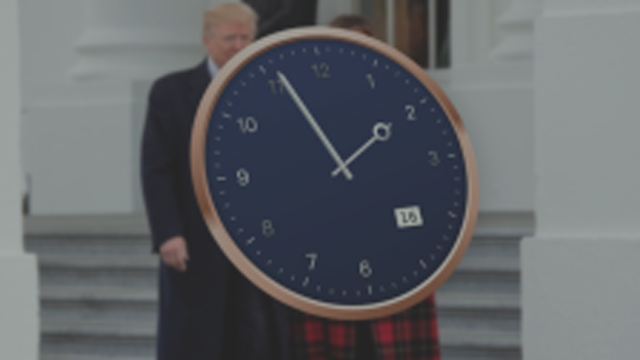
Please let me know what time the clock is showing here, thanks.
1:56
